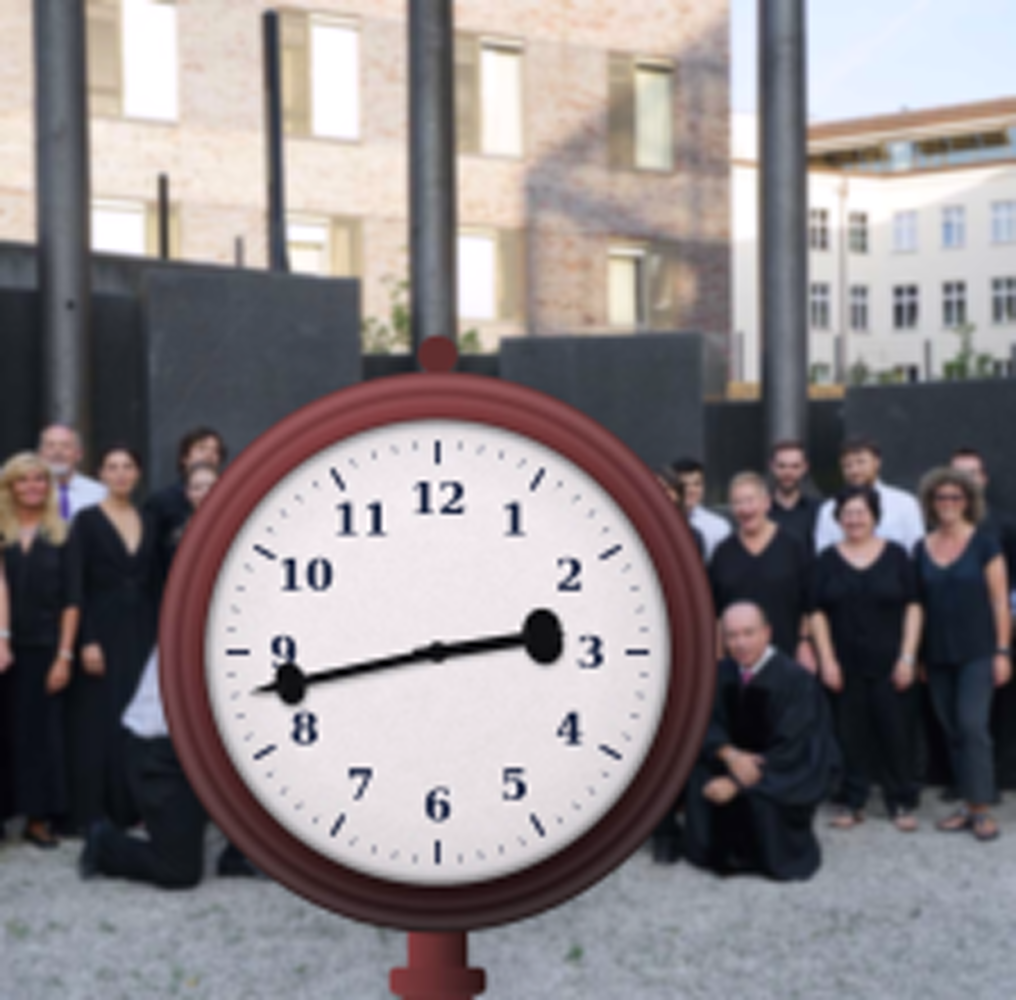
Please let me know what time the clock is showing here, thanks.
2:43
